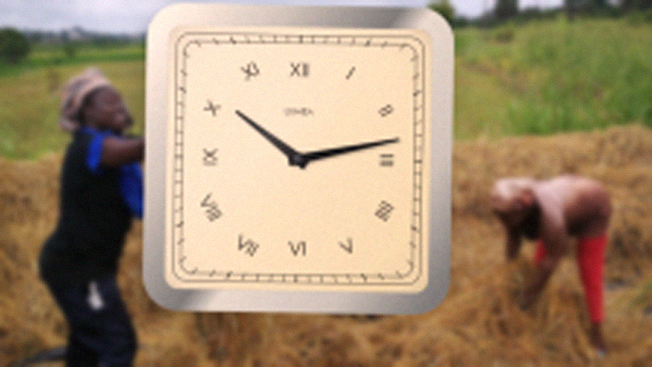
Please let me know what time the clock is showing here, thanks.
10:13
